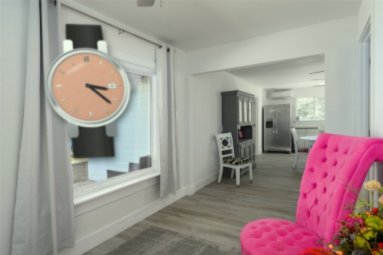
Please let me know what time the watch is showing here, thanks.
3:22
